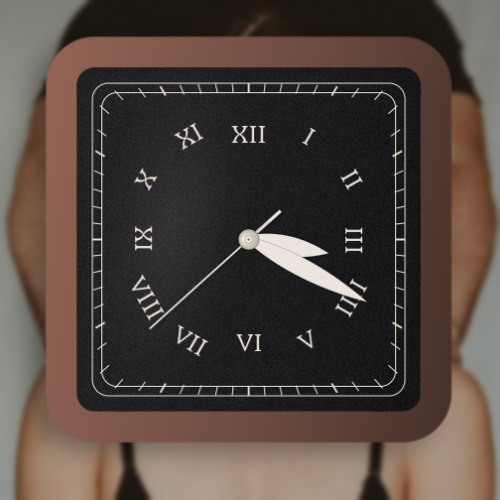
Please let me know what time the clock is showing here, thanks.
3:19:38
